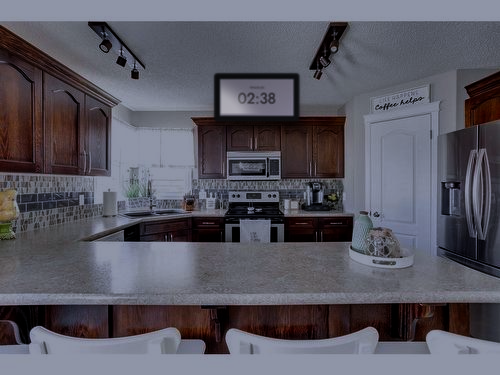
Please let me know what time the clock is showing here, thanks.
2:38
